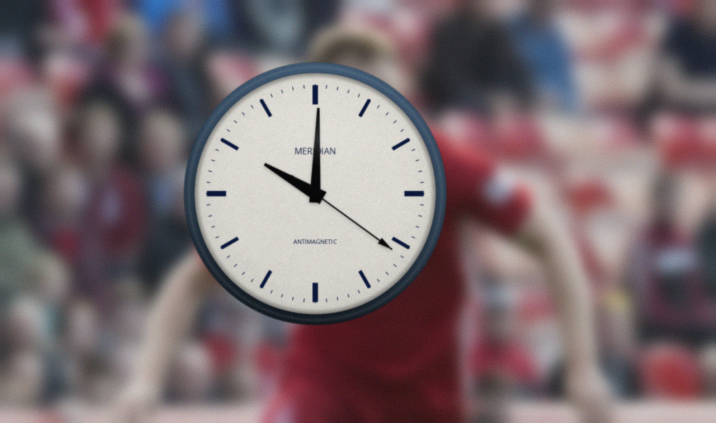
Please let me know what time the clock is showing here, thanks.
10:00:21
